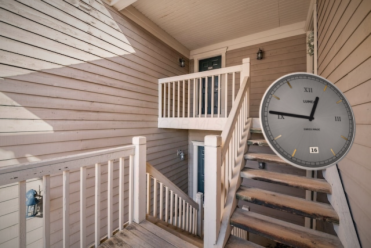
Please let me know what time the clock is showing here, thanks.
12:46
